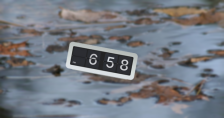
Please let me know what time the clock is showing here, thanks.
6:58
